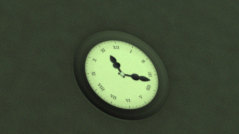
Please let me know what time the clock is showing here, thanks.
11:17
